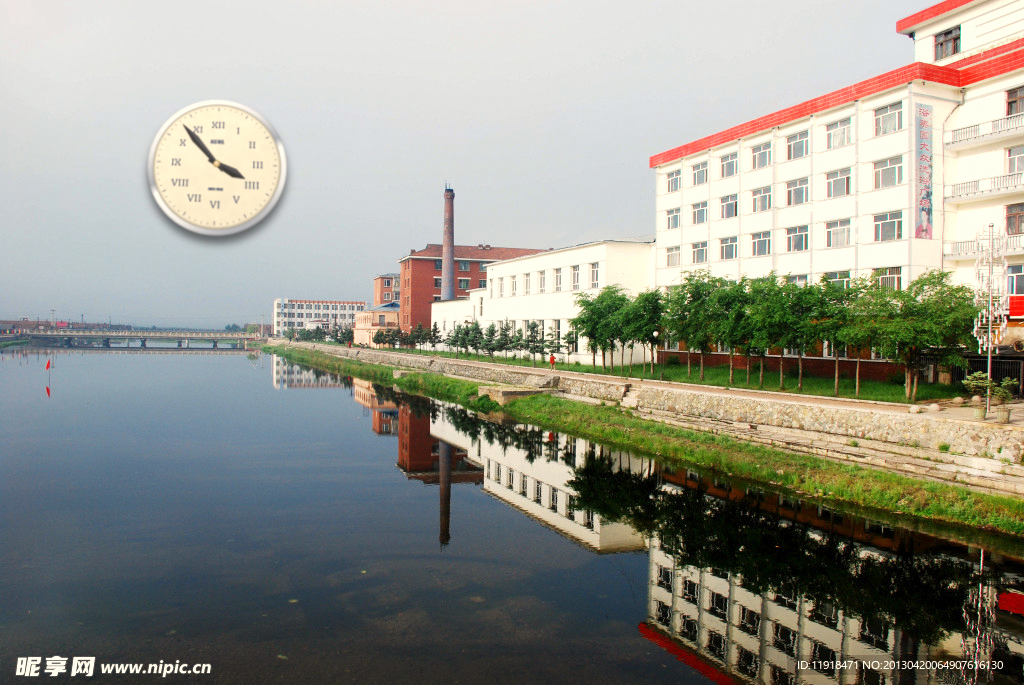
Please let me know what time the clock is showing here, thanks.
3:53
